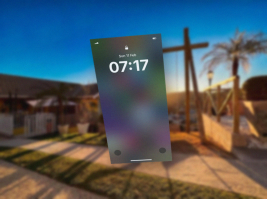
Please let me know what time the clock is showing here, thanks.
7:17
